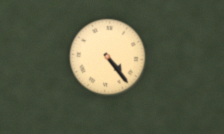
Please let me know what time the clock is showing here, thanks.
4:23
